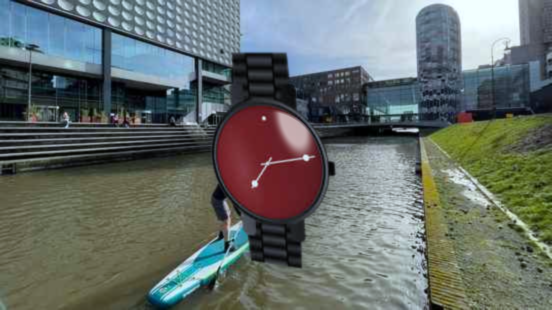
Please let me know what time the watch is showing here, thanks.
7:13
